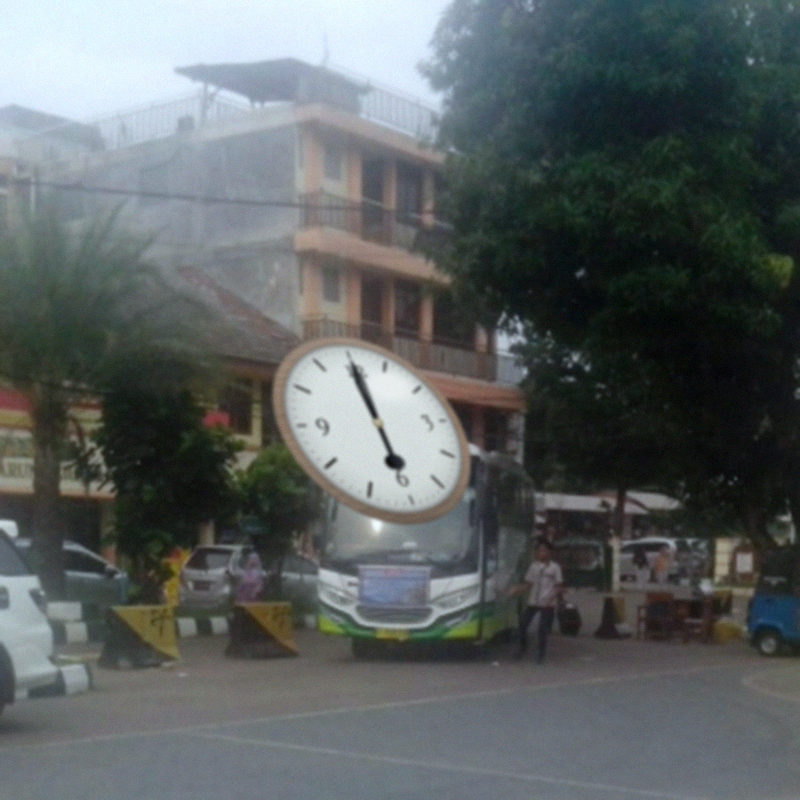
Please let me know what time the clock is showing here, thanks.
6:00
